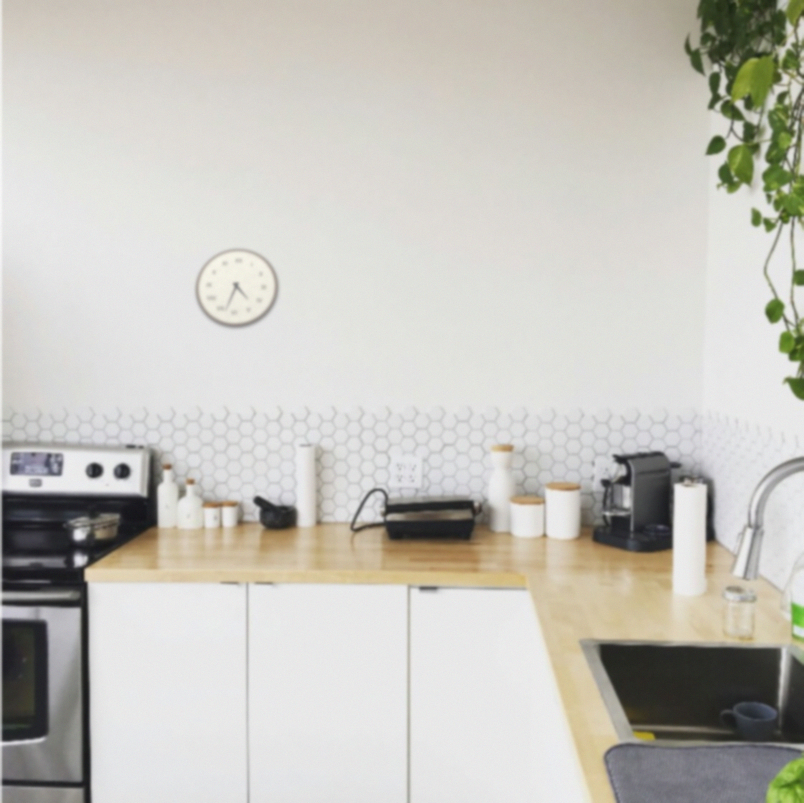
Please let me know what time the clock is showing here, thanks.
4:33
